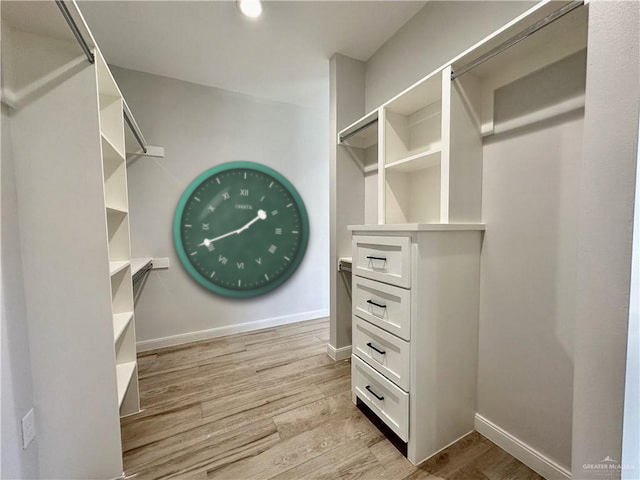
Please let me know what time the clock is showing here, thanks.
1:41
